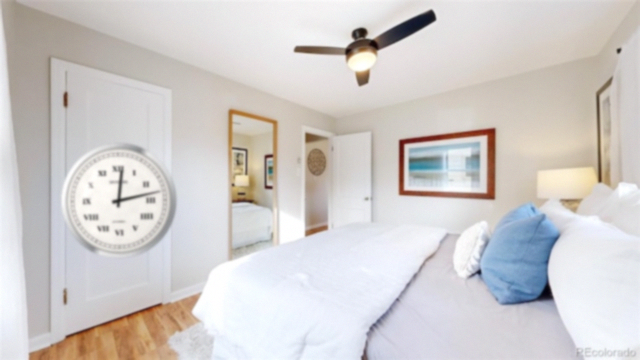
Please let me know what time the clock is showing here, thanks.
12:13
